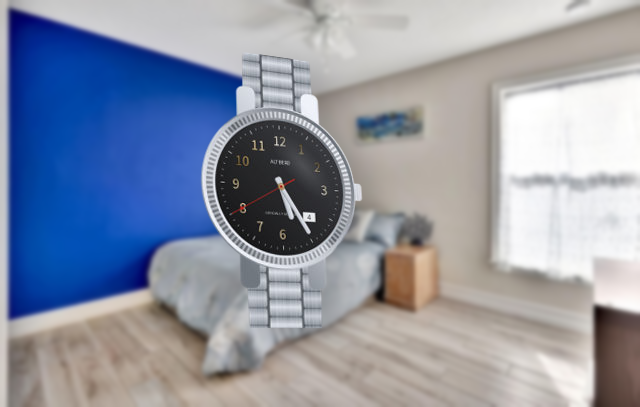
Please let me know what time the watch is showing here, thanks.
5:24:40
